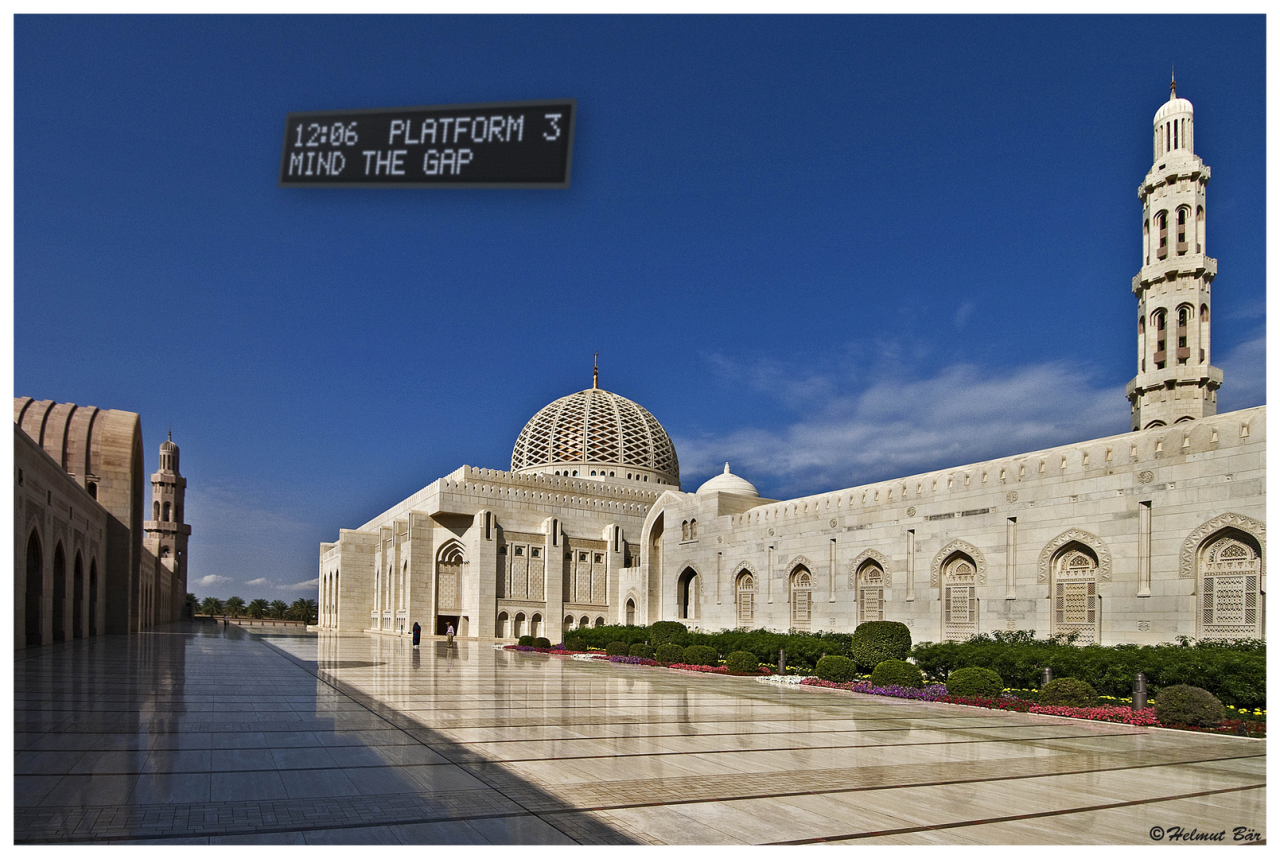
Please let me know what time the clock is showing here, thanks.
12:06
